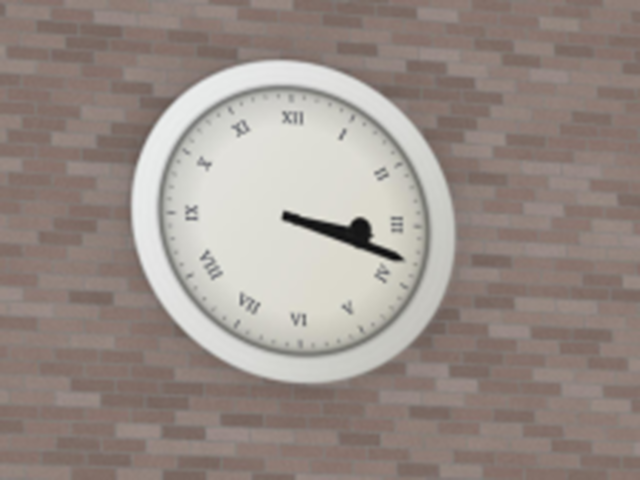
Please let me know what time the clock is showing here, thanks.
3:18
